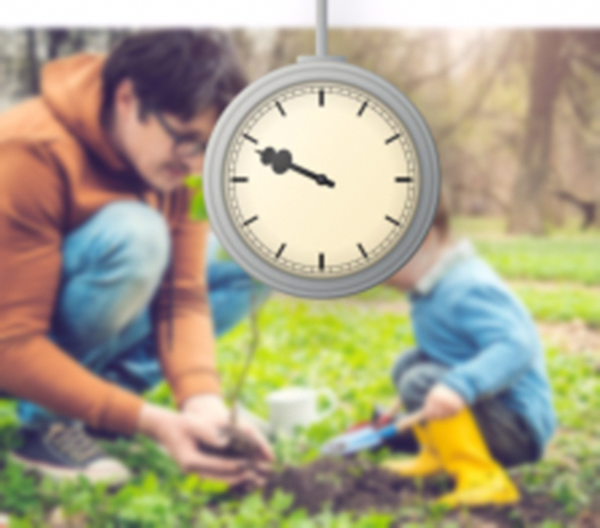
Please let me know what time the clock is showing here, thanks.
9:49
